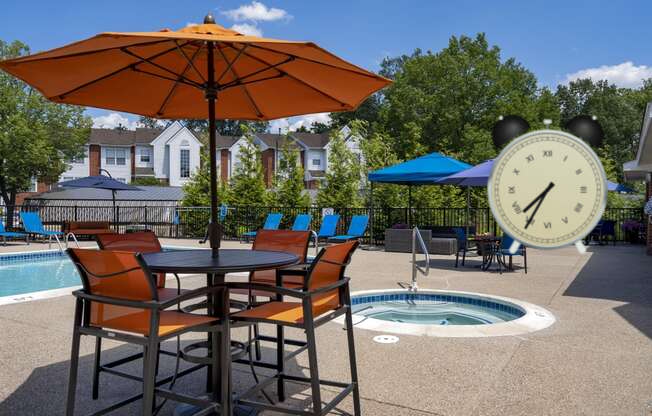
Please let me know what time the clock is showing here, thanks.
7:35
